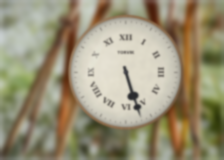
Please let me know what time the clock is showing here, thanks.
5:27
